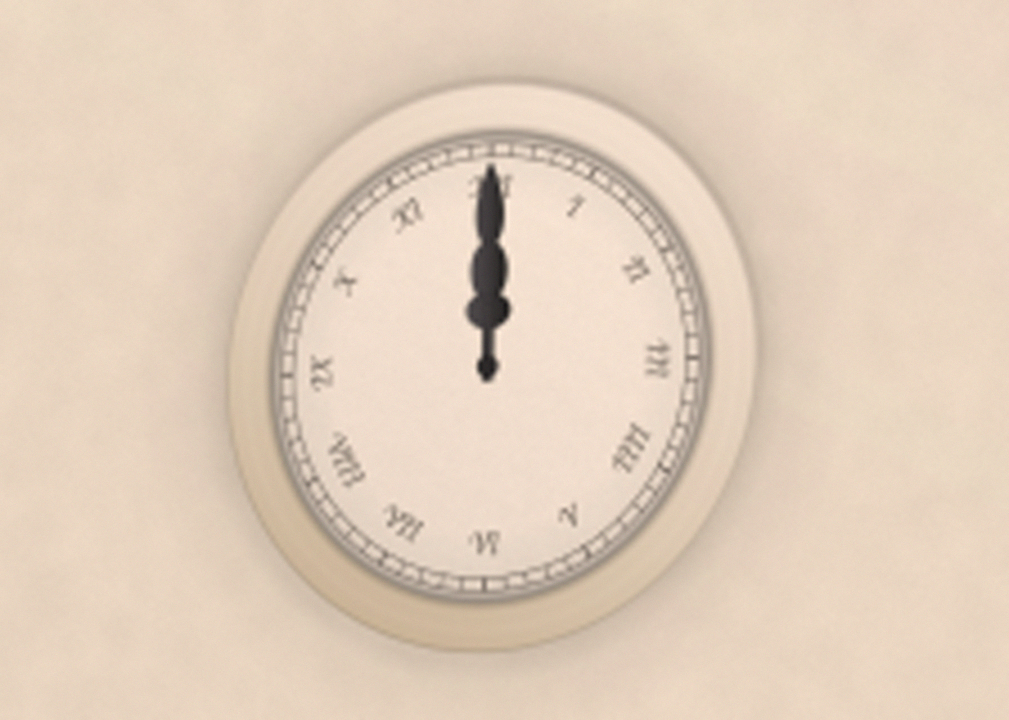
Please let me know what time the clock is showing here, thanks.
12:00
